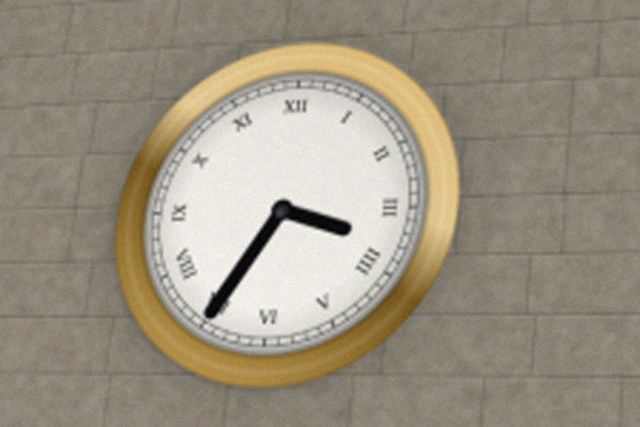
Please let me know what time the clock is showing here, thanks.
3:35
